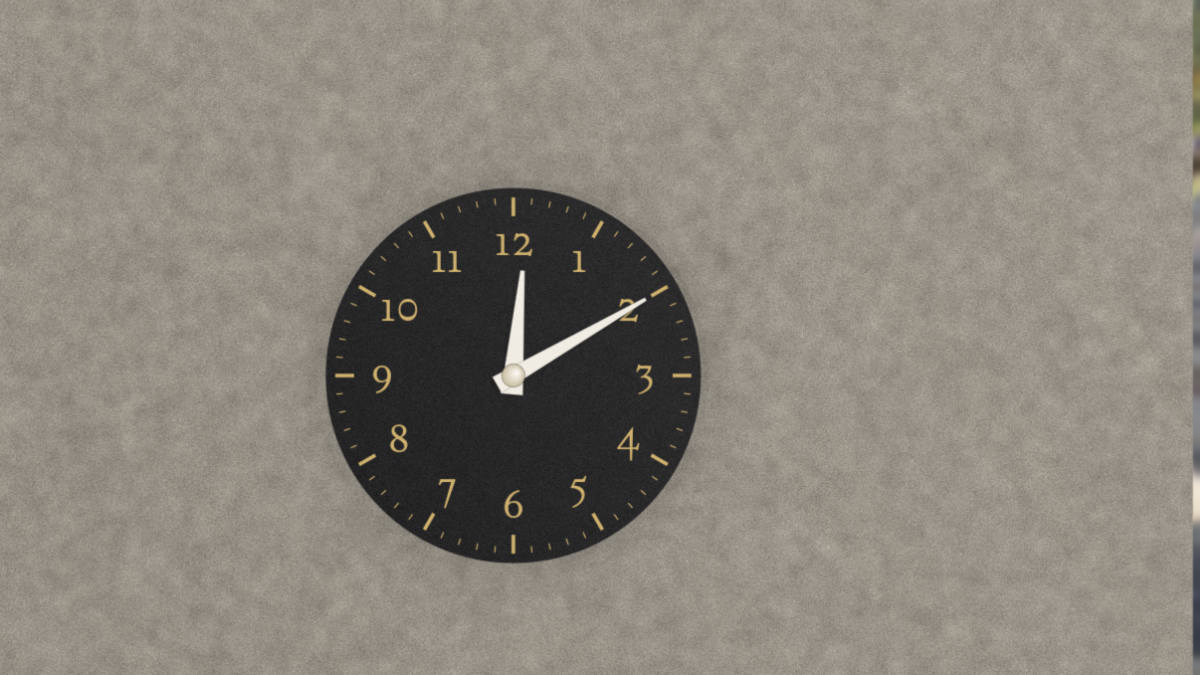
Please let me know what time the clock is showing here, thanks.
12:10
